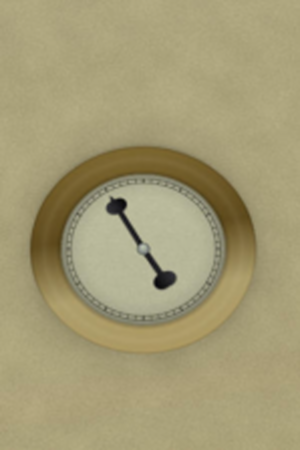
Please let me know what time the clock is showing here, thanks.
4:55
